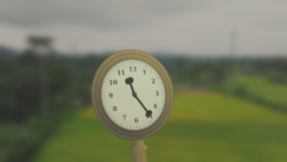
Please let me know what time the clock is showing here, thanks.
11:24
